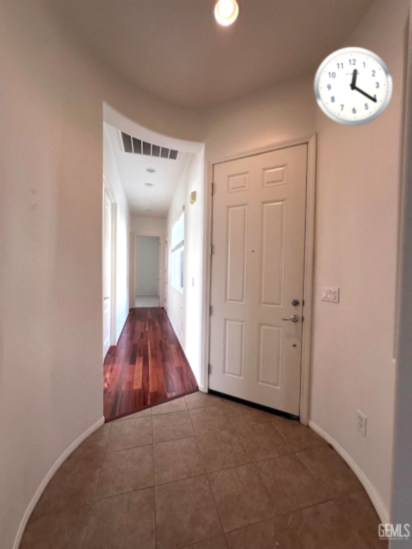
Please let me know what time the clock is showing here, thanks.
12:21
